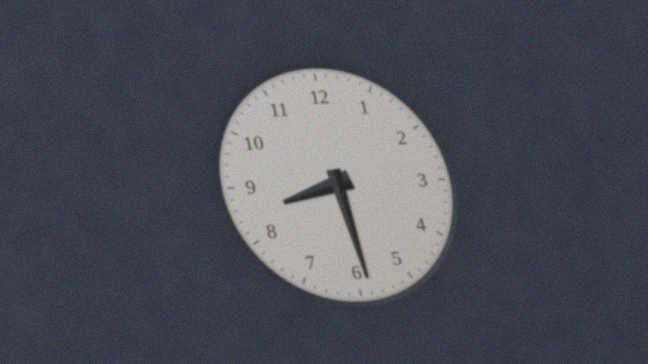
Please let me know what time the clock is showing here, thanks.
8:29
